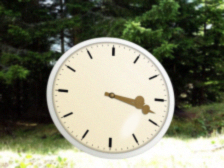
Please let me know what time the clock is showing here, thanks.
3:18
